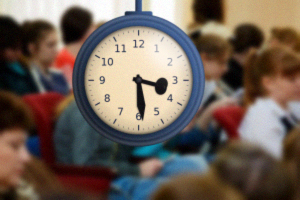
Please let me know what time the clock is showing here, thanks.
3:29
